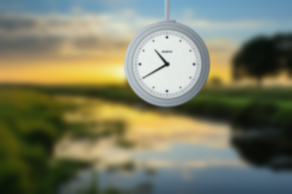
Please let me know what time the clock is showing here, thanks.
10:40
